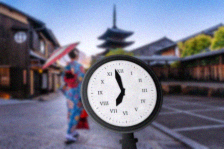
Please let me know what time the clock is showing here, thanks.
6:58
